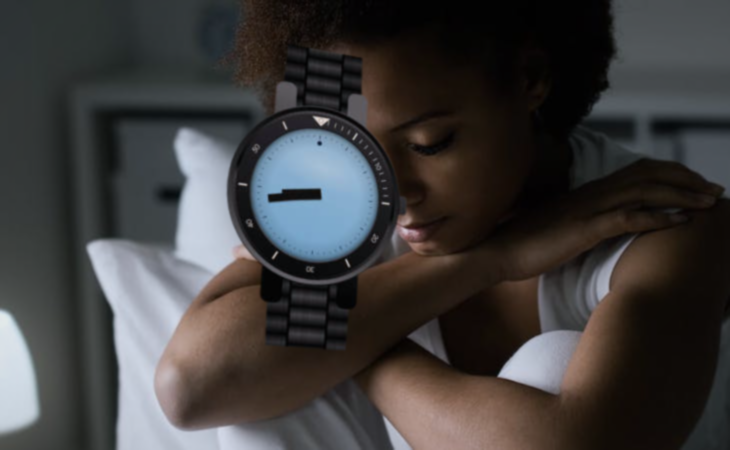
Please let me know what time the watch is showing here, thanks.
8:43
